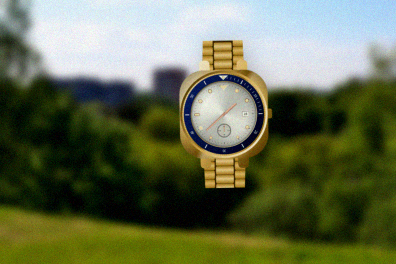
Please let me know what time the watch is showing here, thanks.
1:38
